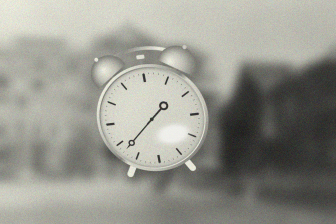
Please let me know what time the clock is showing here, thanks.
1:38
